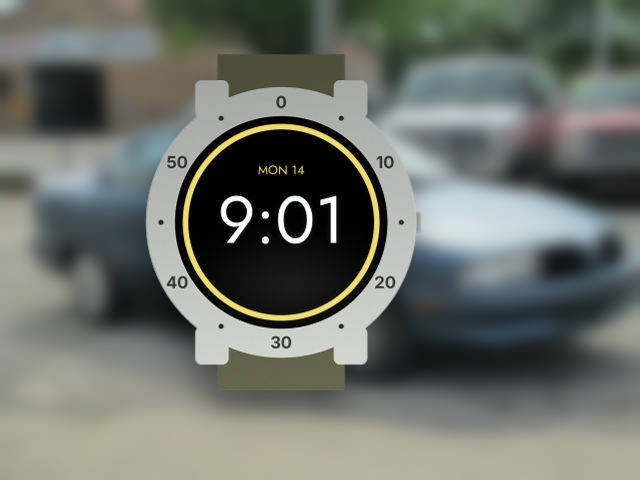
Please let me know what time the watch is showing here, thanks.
9:01
